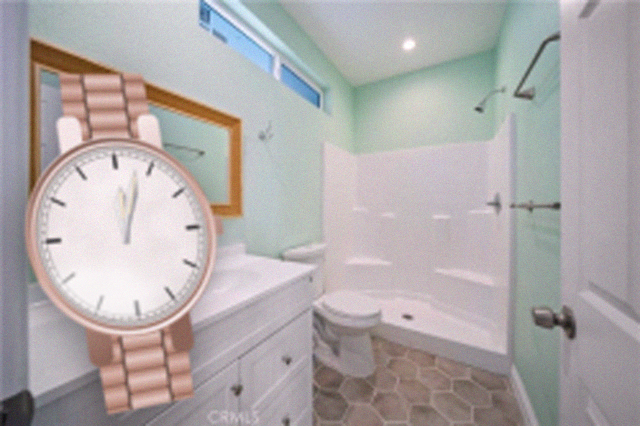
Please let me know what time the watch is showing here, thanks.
12:03
